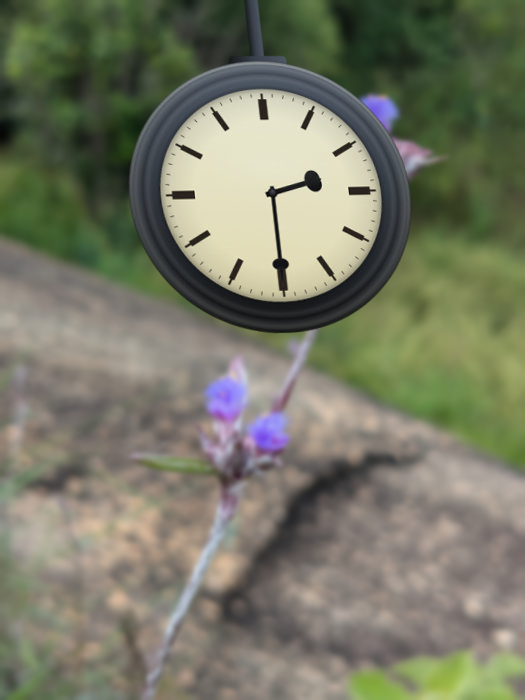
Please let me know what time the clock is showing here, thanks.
2:30
